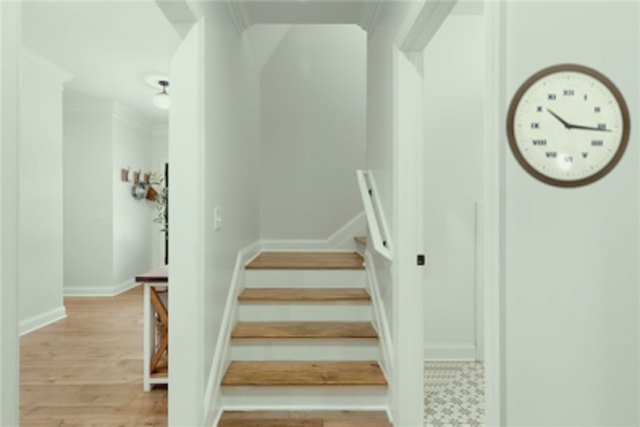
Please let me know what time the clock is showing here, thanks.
10:16
